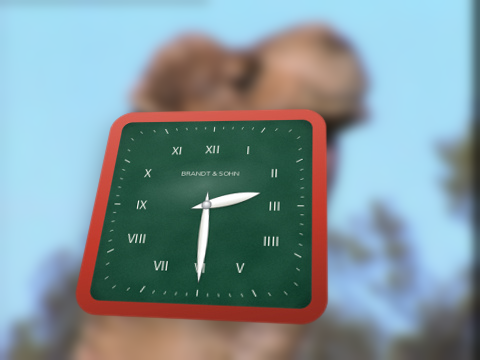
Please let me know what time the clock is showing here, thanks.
2:30
